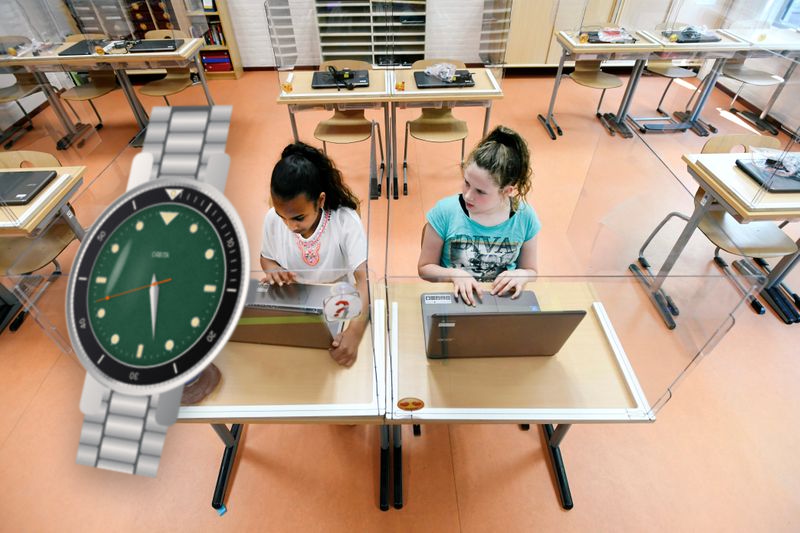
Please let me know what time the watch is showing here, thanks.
5:27:42
